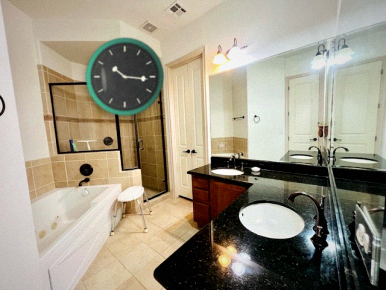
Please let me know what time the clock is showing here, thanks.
10:16
